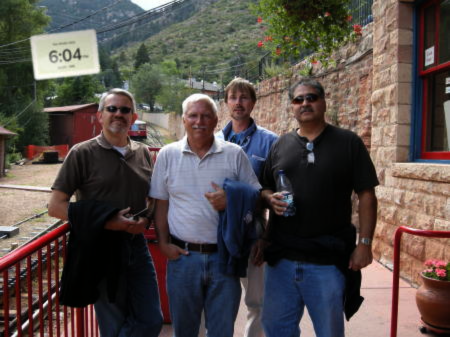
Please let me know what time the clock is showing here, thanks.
6:04
